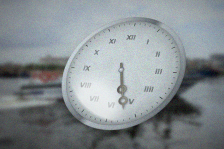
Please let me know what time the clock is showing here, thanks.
5:27
